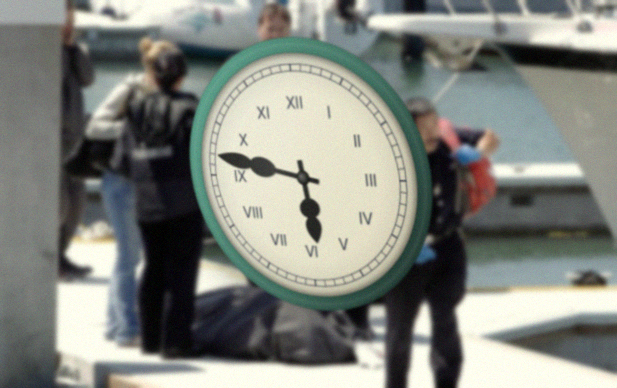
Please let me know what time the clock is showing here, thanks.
5:47
